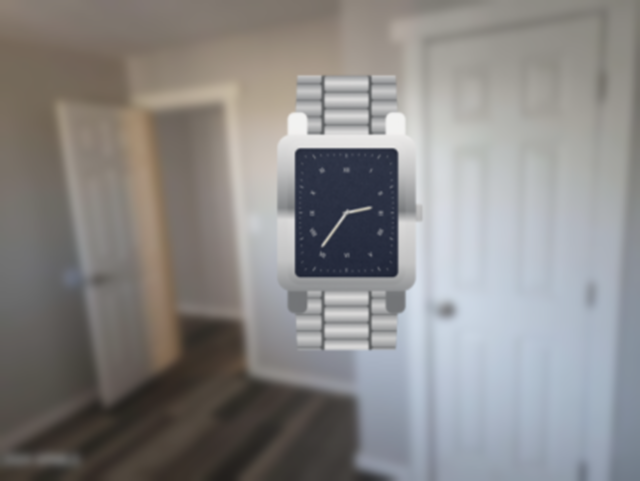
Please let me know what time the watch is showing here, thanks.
2:36
